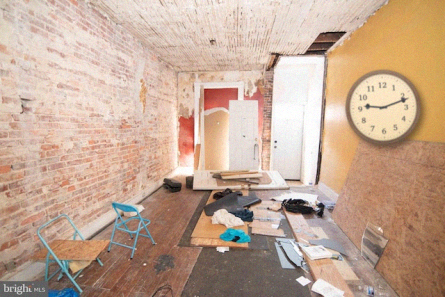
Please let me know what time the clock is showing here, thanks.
9:12
